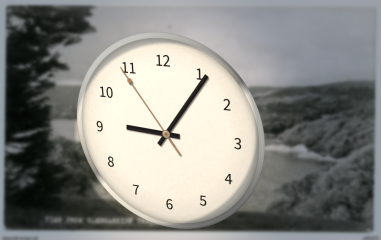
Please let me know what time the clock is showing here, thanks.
9:05:54
